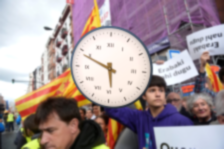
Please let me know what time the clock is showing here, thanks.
5:49
